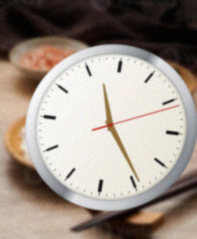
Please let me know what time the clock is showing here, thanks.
11:24:11
